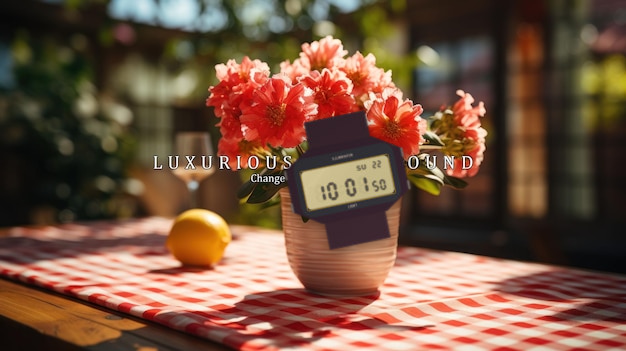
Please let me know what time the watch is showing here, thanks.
10:01:50
